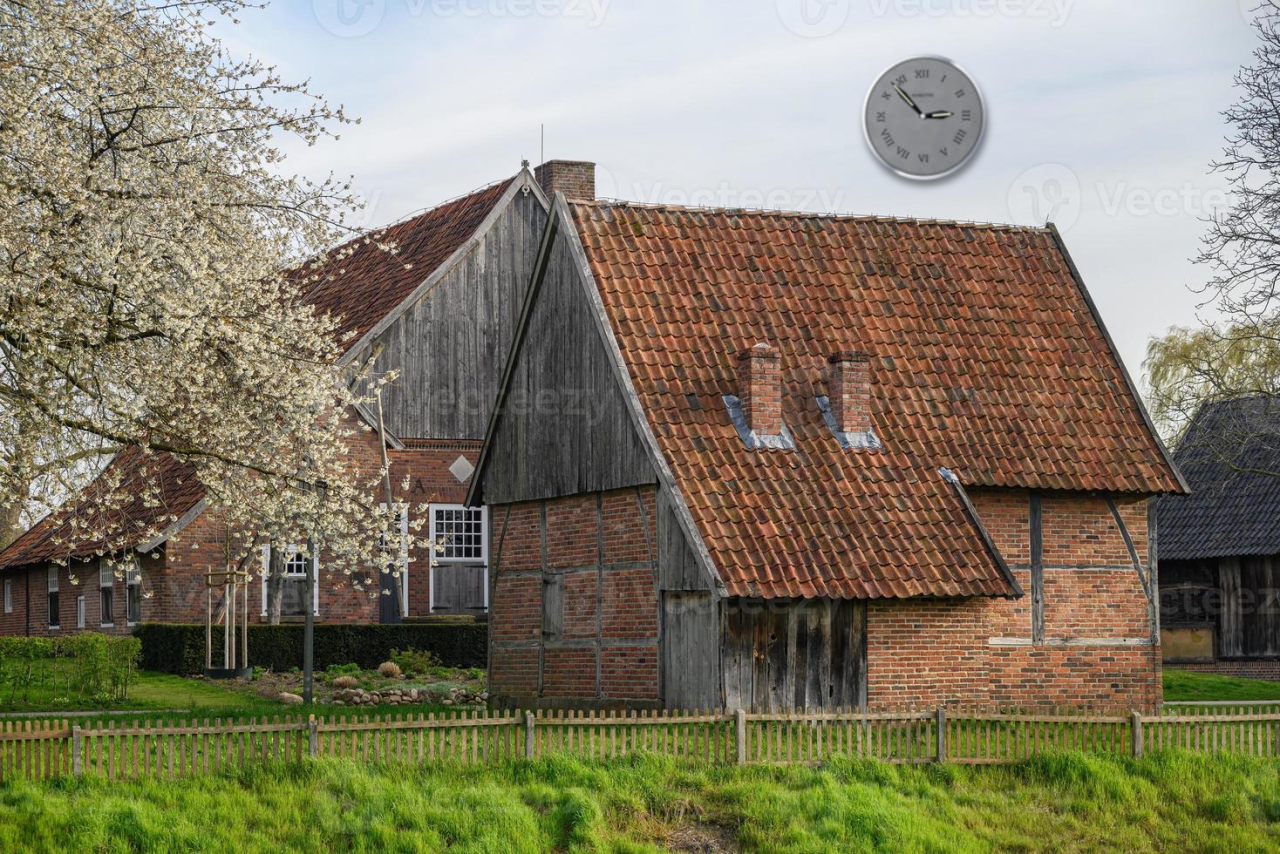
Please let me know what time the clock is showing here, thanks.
2:53
